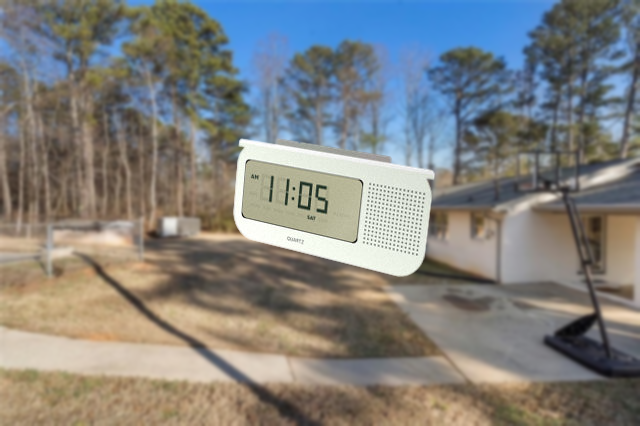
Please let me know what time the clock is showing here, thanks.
11:05
